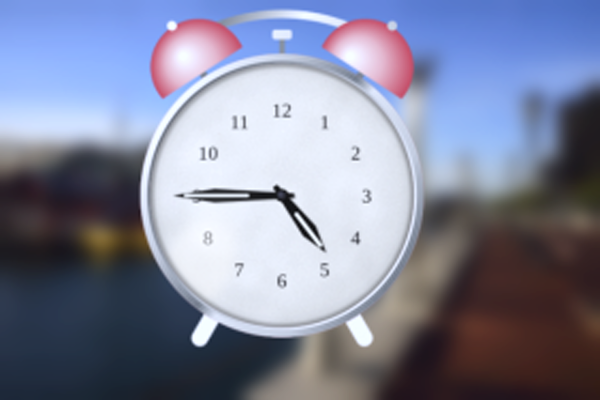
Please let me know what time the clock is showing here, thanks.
4:45
